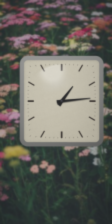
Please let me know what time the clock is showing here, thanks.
1:14
